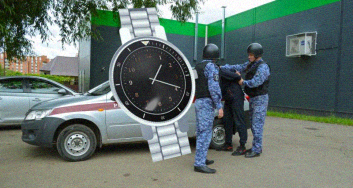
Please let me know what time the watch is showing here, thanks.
1:19
